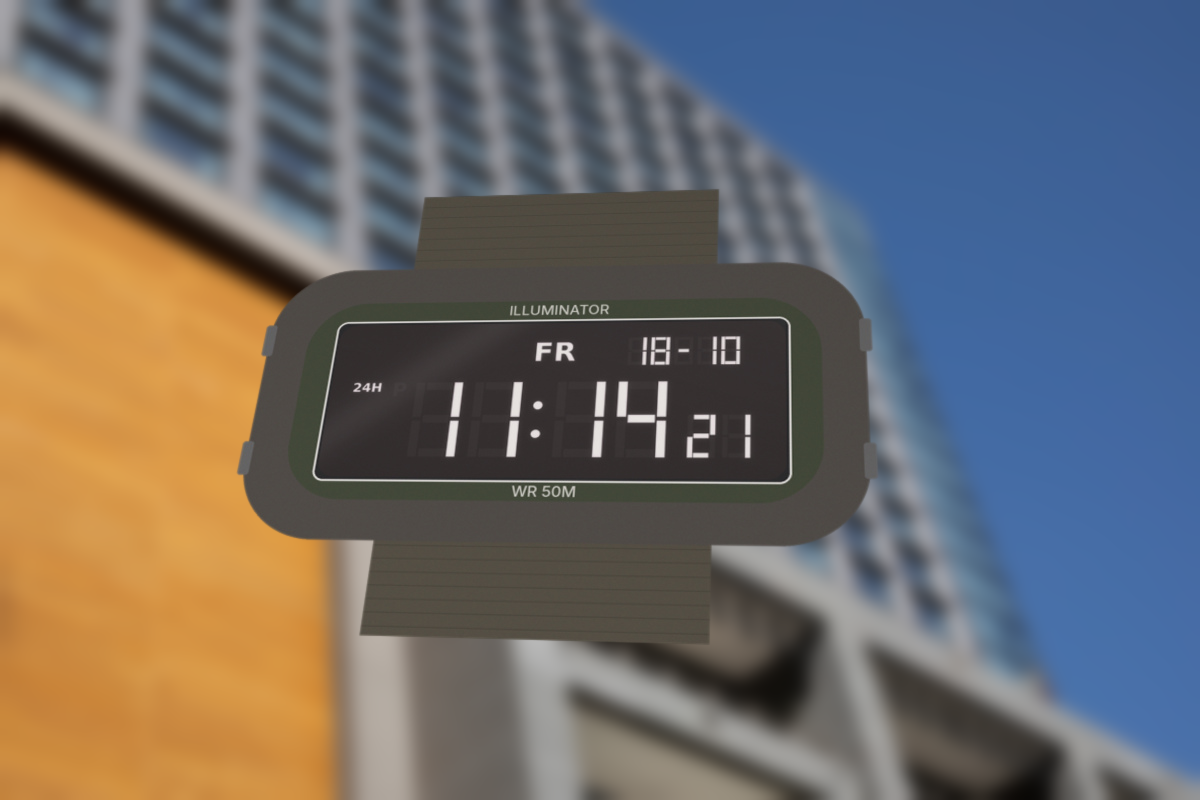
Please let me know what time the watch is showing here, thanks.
11:14:21
